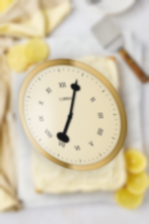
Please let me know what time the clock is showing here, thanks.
7:04
